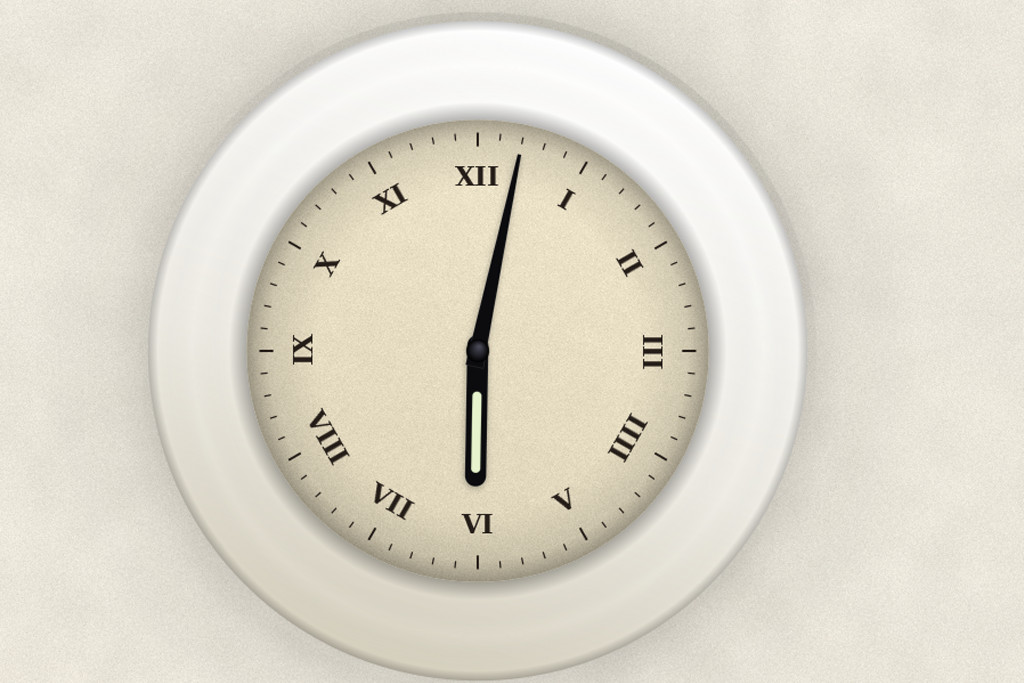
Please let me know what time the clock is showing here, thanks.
6:02
